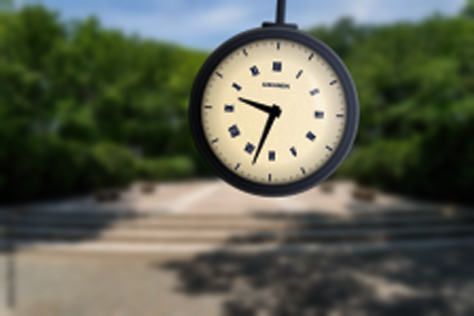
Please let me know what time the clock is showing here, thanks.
9:33
